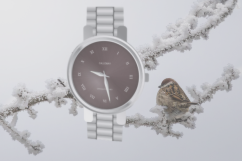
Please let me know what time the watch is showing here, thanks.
9:28
